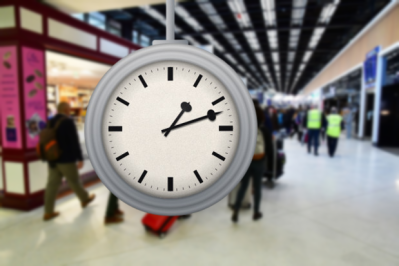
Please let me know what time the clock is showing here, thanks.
1:12
